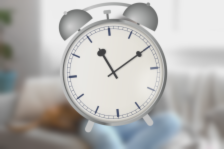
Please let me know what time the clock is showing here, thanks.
11:10
